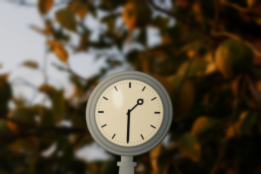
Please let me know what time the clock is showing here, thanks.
1:30
